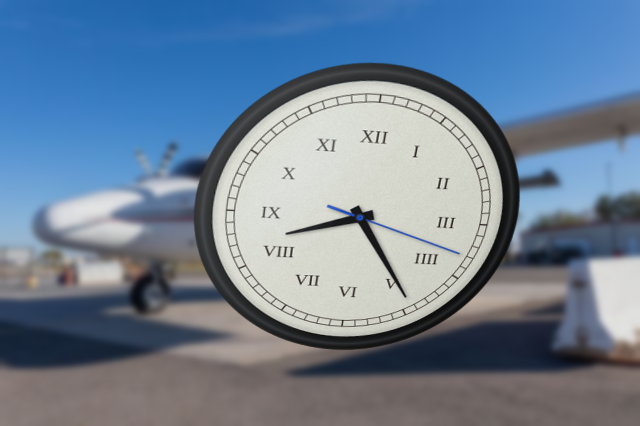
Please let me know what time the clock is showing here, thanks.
8:24:18
